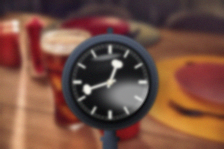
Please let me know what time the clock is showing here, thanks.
12:42
